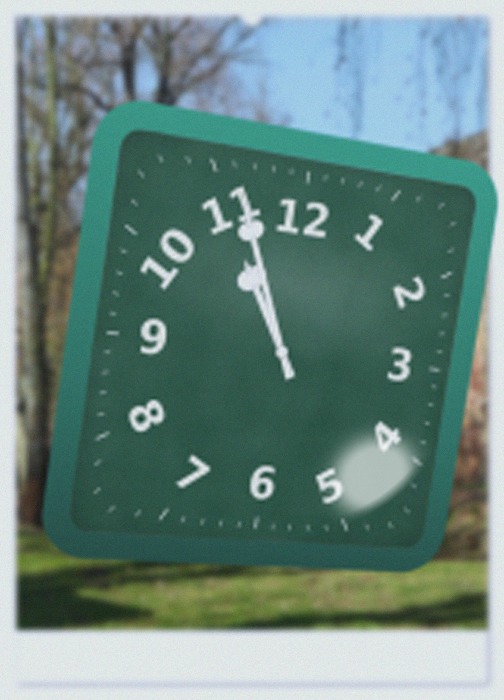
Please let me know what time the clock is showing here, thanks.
10:56
